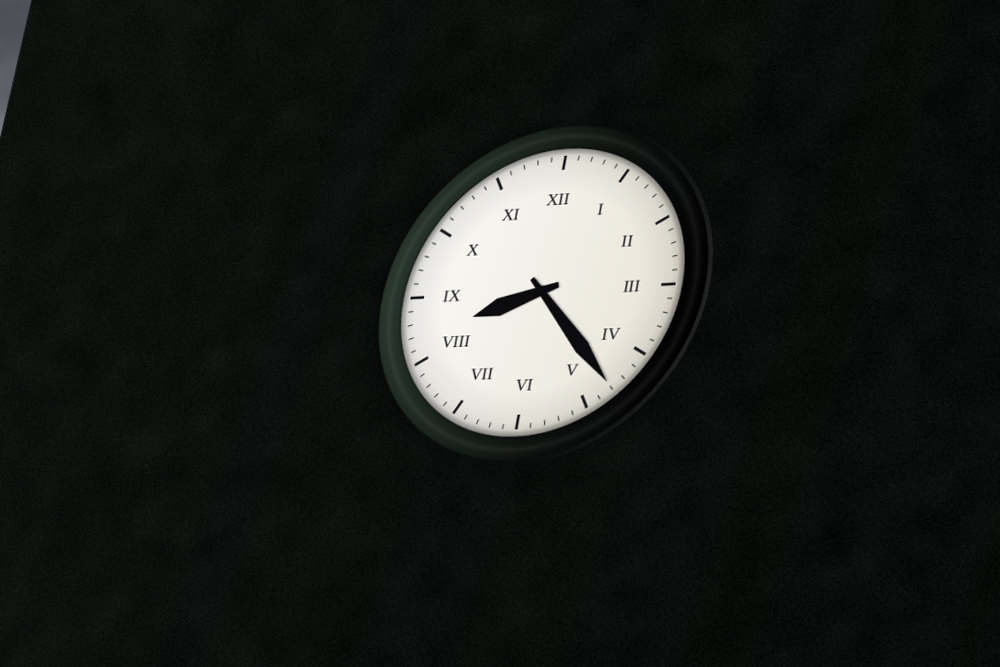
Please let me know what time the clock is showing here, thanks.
8:23
